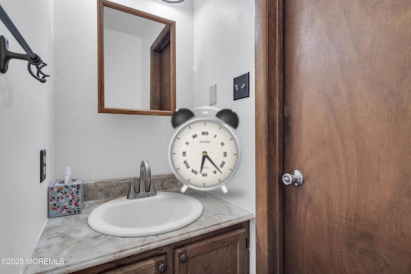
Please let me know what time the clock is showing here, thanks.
6:23
